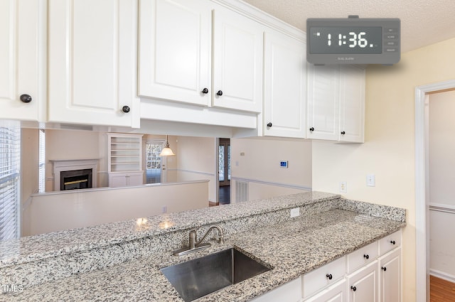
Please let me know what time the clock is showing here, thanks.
11:36
